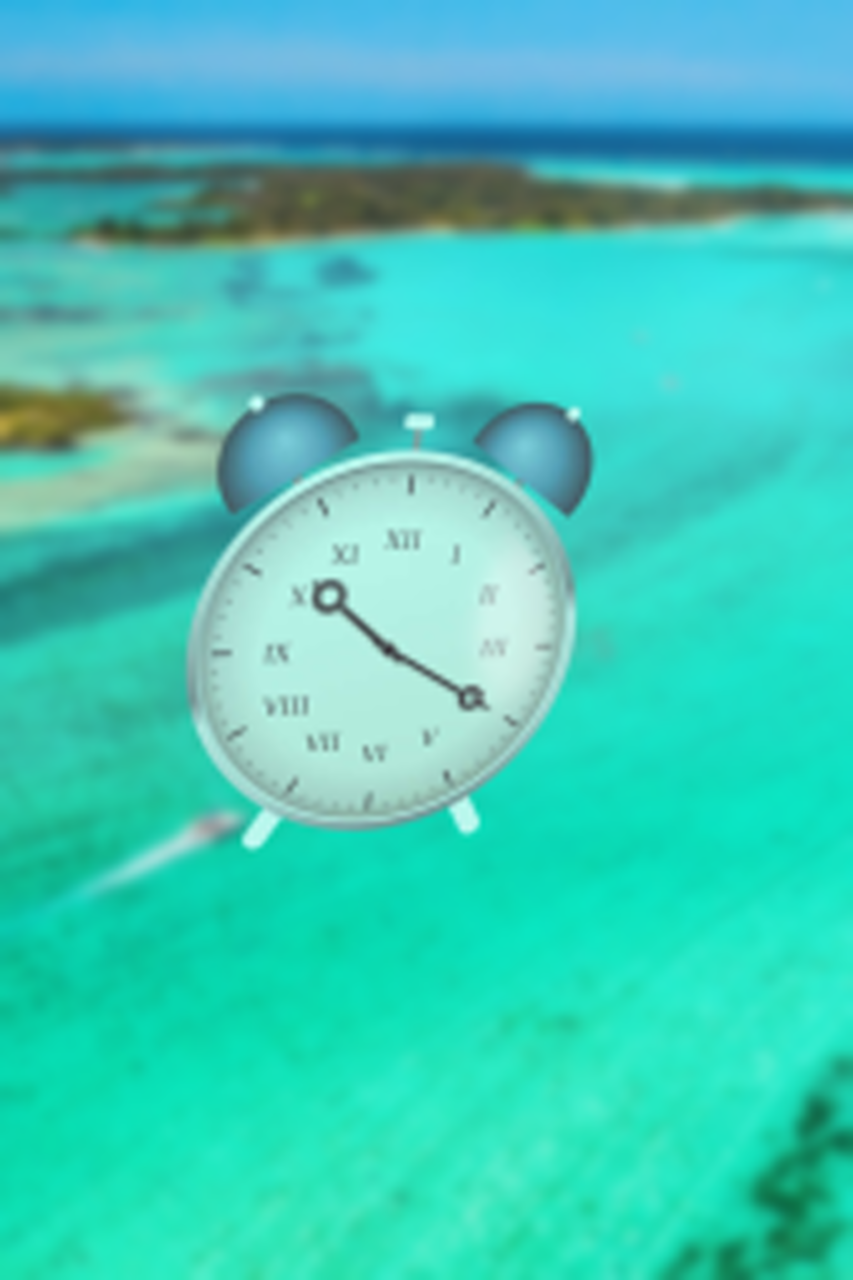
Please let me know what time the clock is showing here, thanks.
10:20
